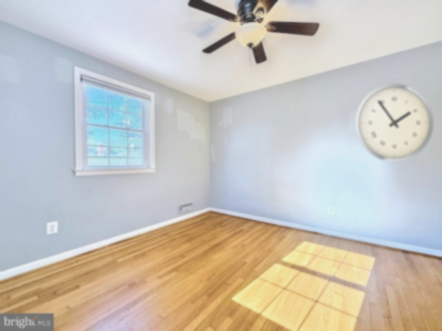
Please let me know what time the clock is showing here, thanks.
1:54
